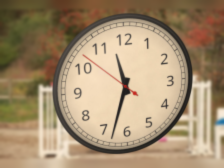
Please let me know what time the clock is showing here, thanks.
11:32:52
